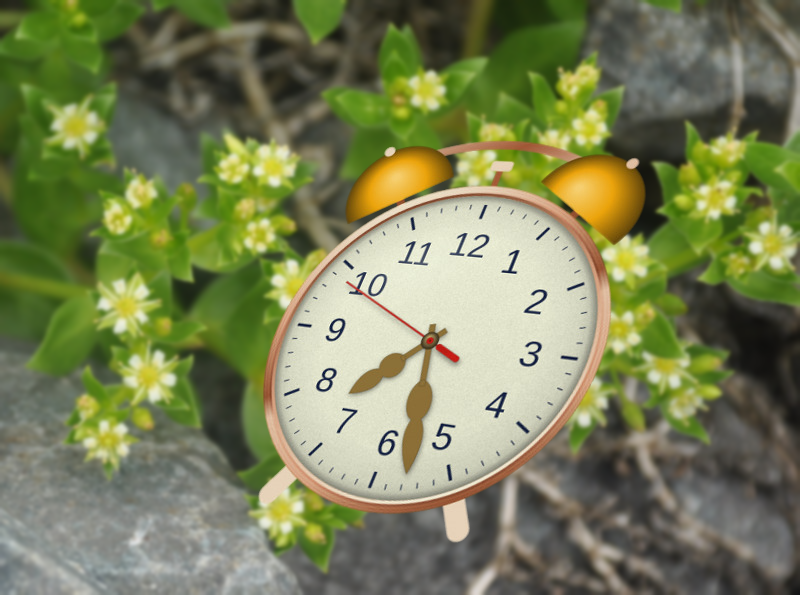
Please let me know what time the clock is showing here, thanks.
7:27:49
